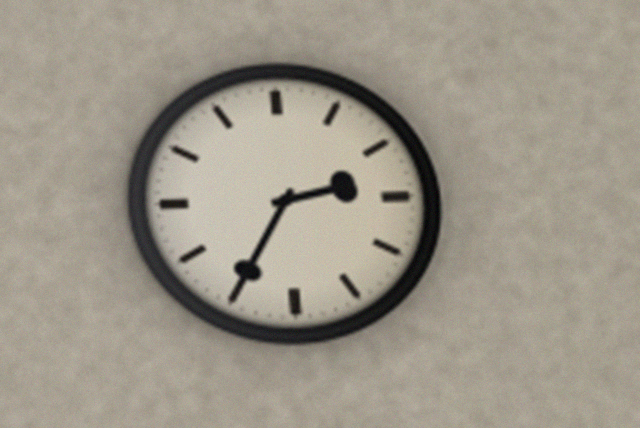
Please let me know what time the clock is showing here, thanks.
2:35
